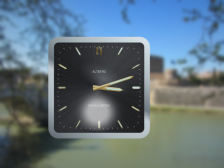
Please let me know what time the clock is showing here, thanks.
3:12
